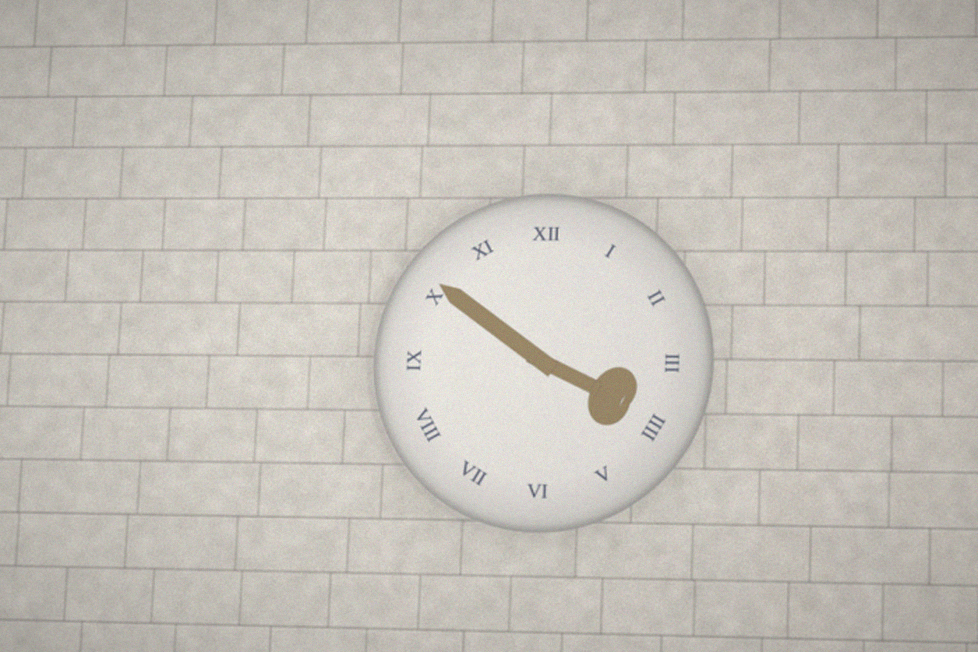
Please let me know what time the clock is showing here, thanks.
3:51
